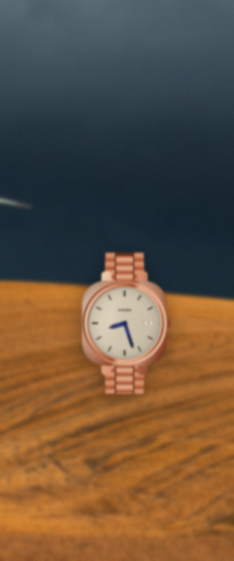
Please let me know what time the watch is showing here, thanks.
8:27
